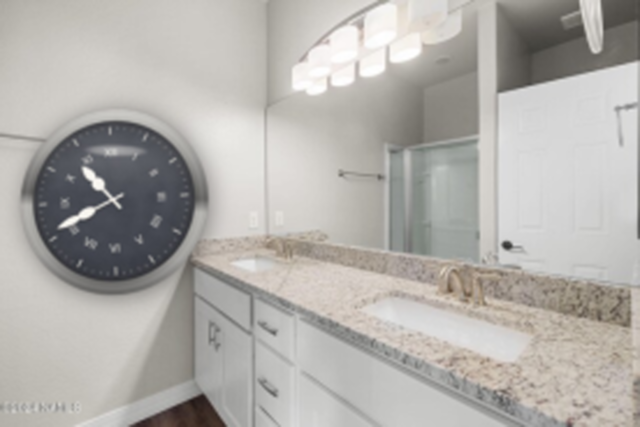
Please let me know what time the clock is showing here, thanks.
10:41
